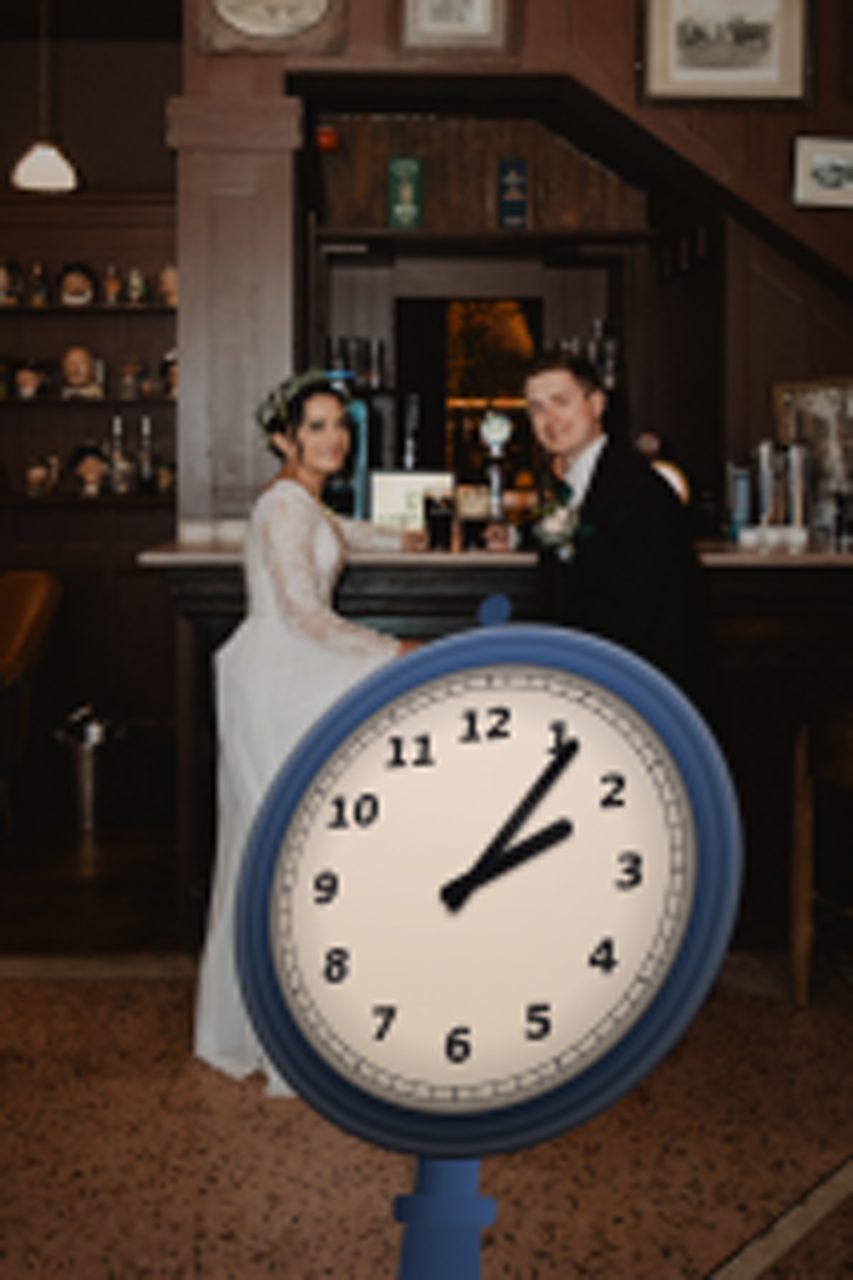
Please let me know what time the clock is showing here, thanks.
2:06
